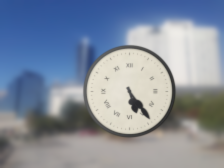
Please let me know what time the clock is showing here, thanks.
5:24
